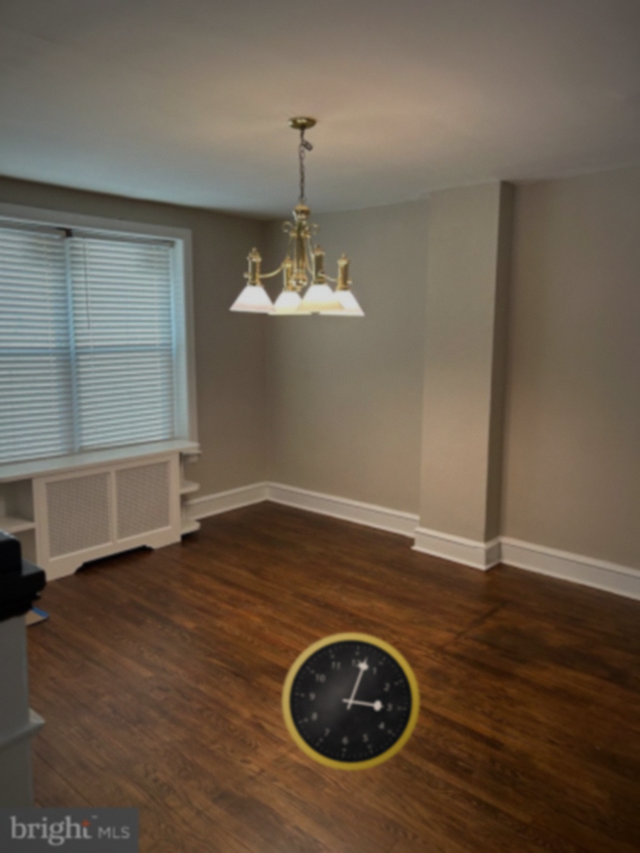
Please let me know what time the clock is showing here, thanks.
3:02
